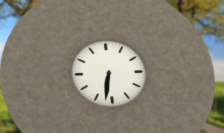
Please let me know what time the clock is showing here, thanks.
6:32
